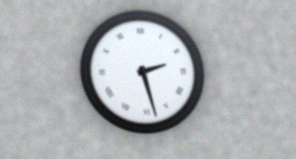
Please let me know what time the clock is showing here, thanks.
2:28
